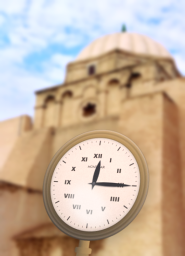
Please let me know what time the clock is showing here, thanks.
12:15
